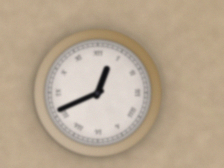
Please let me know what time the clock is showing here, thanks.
12:41
